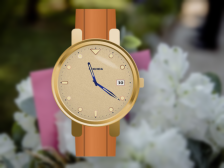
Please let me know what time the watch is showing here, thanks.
11:21
